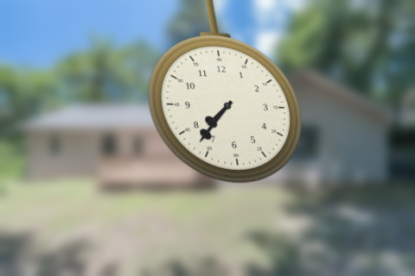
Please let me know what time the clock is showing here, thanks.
7:37
